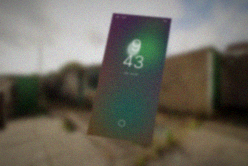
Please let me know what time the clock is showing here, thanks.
9:43
